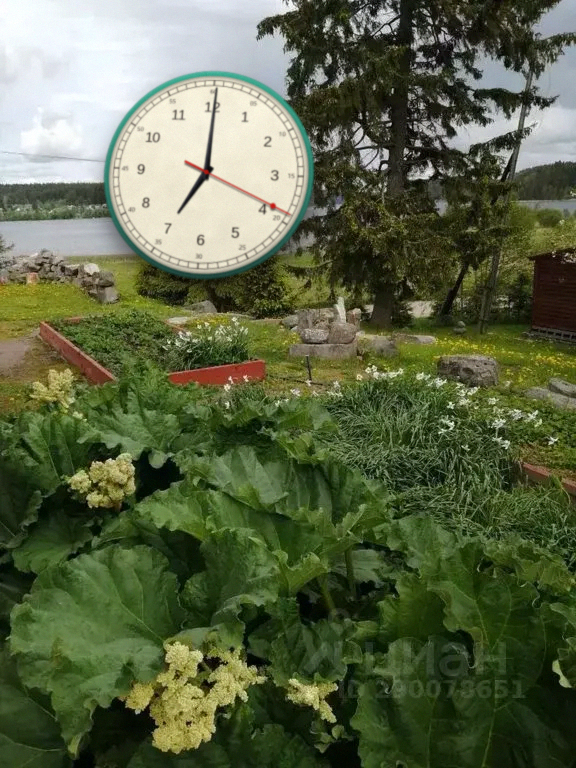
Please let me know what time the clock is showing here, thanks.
7:00:19
